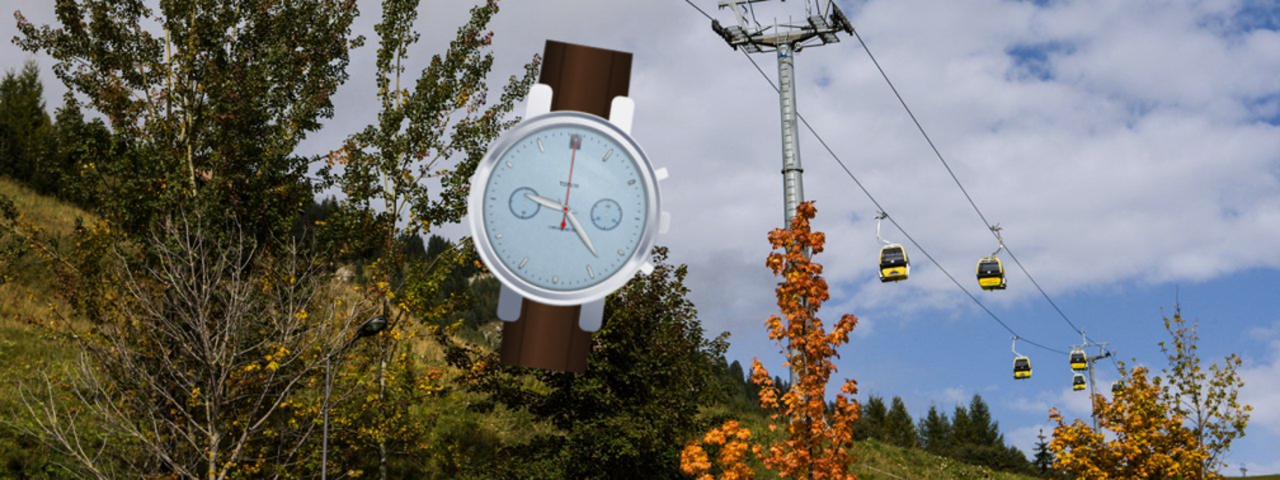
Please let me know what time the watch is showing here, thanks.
9:23
